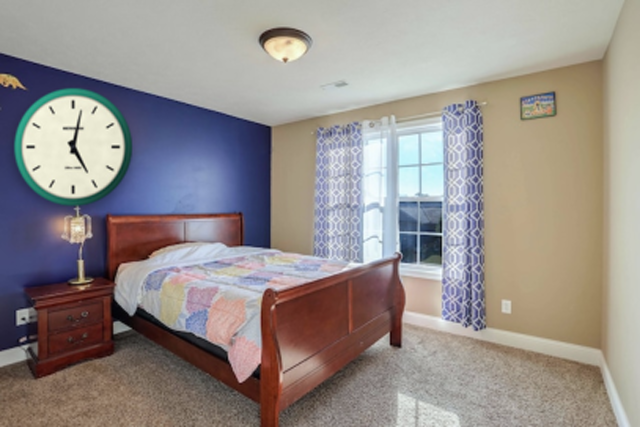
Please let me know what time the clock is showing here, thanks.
5:02
